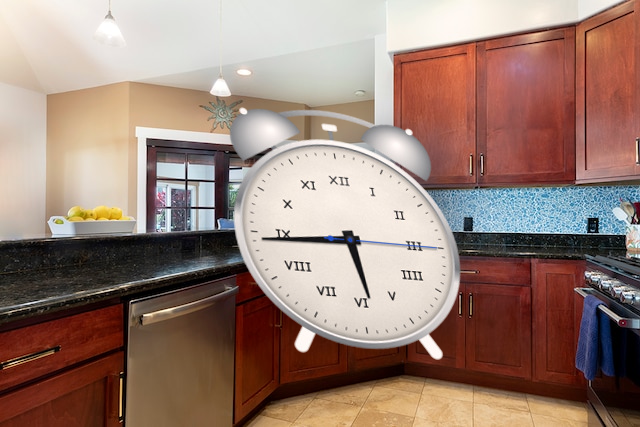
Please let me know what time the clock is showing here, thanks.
5:44:15
